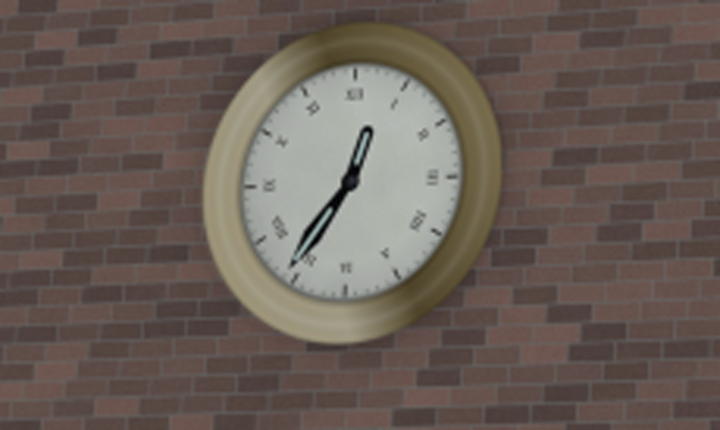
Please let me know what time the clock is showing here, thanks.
12:36
